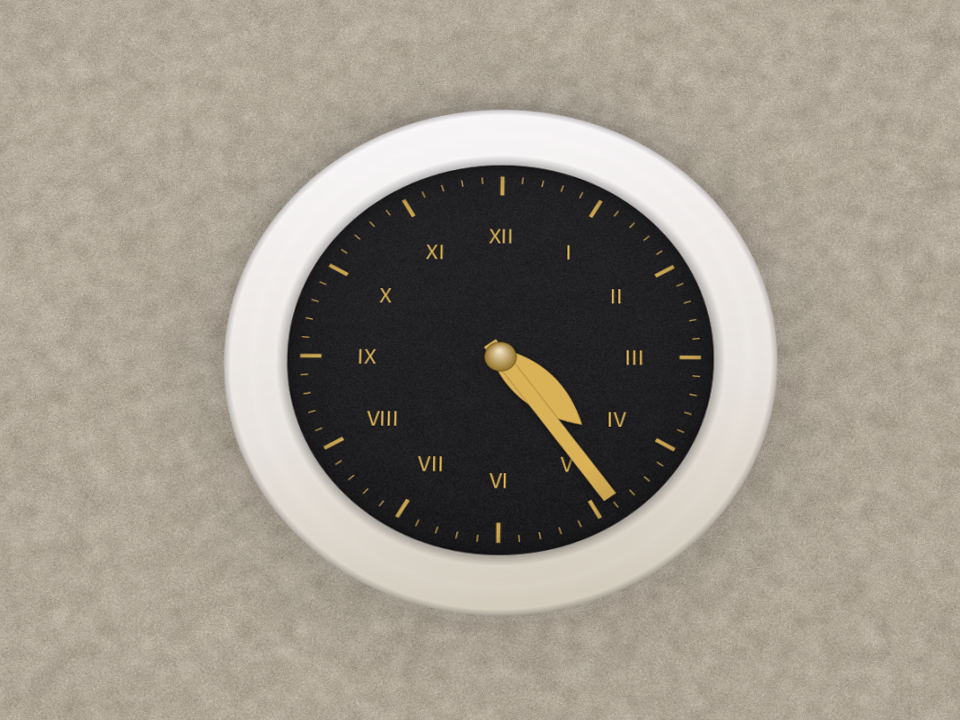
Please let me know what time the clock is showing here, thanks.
4:24
